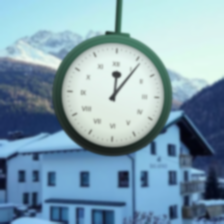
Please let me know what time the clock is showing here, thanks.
12:06
